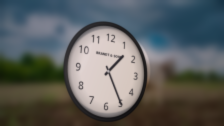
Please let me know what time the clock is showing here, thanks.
1:25
